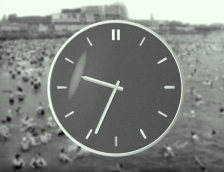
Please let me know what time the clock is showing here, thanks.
9:34
